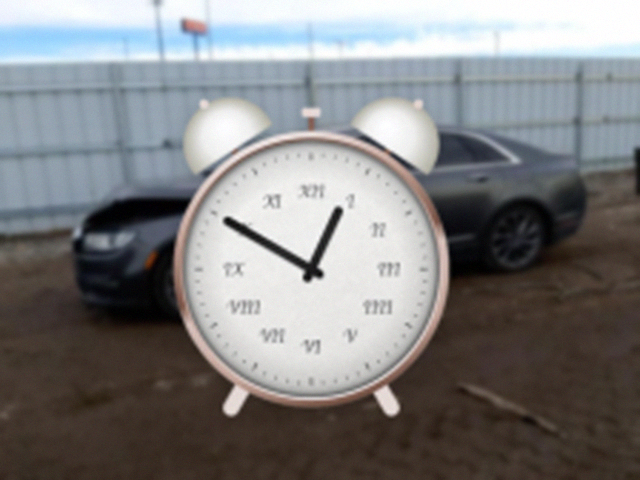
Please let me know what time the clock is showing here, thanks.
12:50
